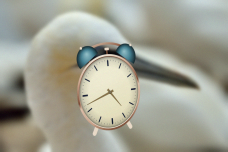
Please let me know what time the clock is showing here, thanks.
4:42
